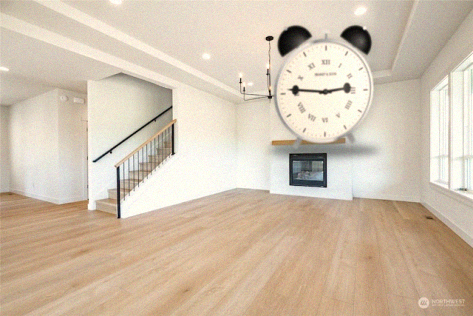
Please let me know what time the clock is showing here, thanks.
2:46
